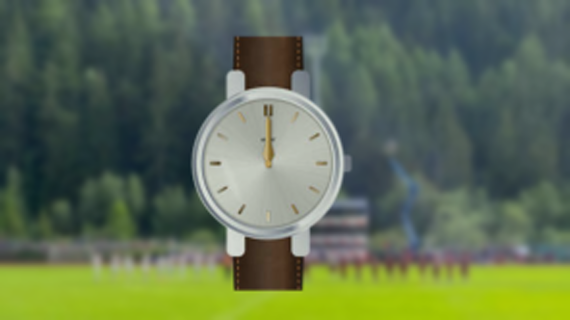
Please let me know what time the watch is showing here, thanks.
12:00
